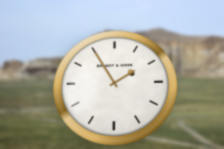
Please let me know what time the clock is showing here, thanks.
1:55
